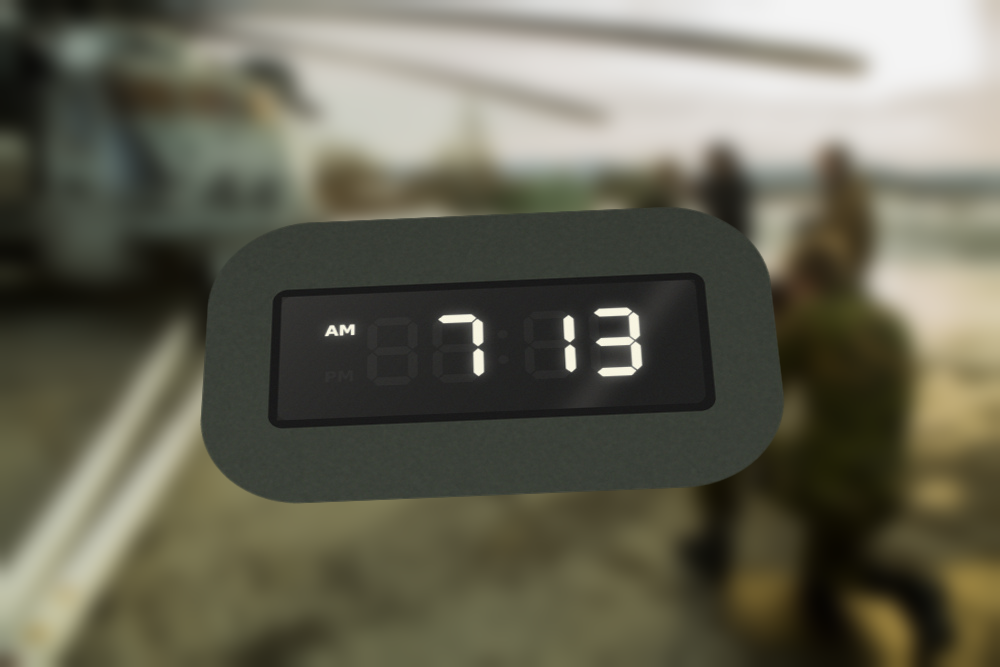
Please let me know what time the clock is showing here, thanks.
7:13
